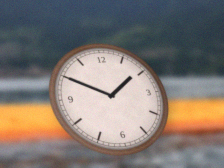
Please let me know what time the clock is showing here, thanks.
1:50
